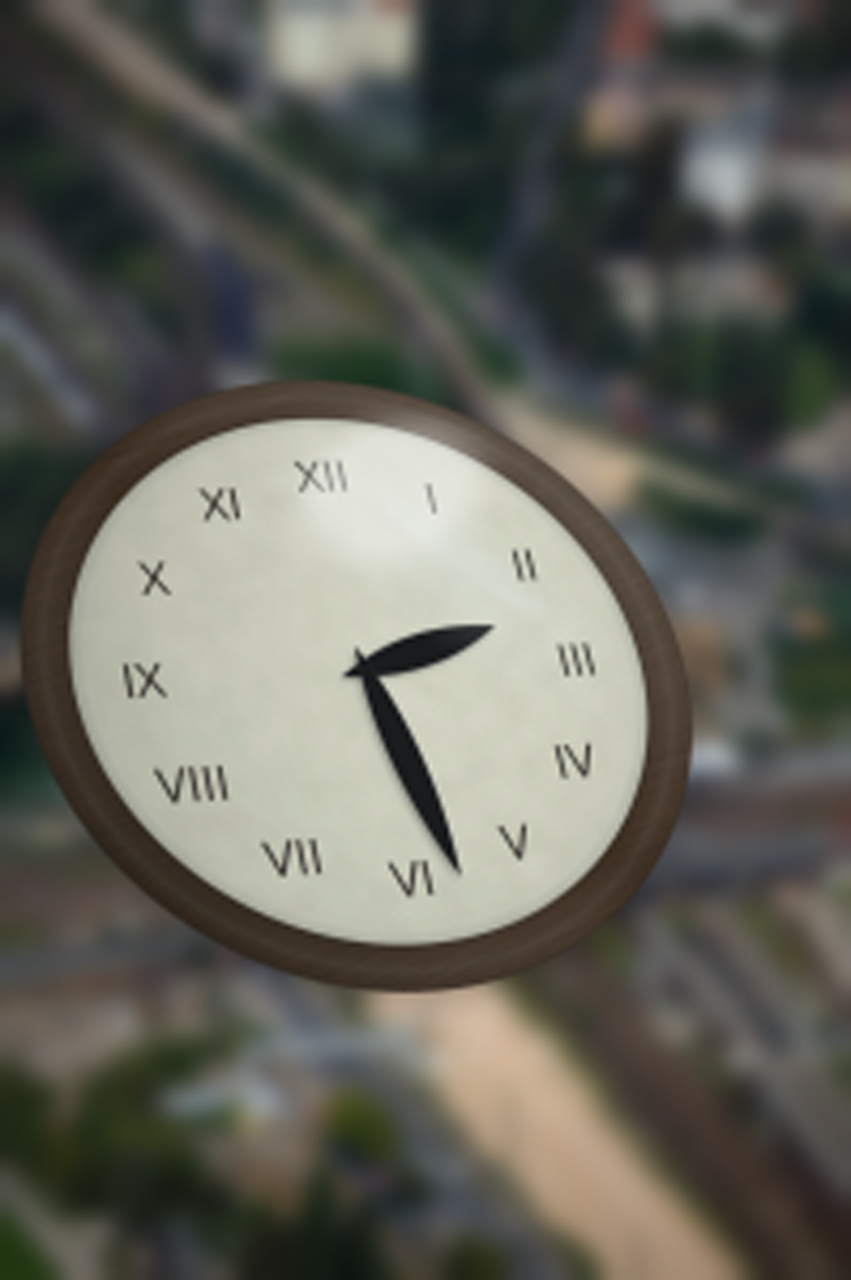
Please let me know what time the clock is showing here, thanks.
2:28
